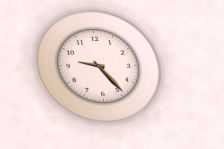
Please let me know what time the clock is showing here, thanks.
9:24
